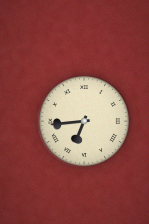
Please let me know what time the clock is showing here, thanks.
6:44
